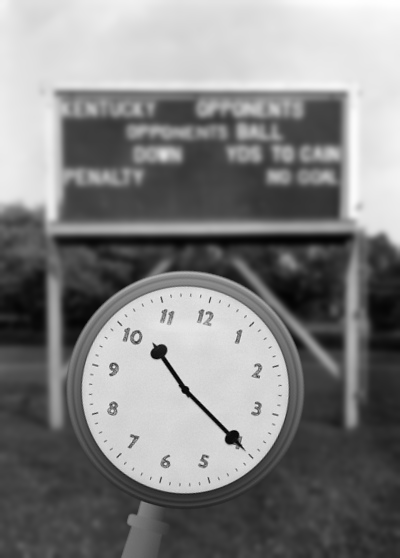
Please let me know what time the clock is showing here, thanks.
10:20
